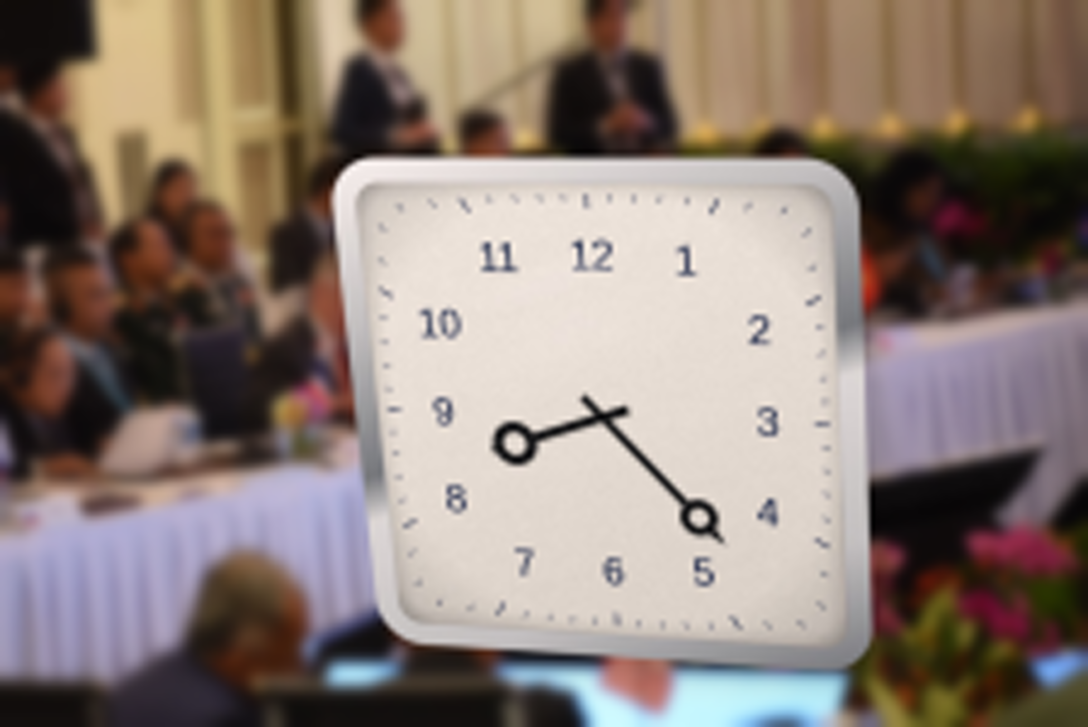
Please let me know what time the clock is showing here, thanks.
8:23
